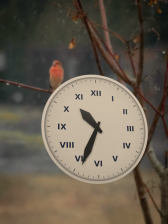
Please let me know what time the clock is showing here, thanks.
10:34
